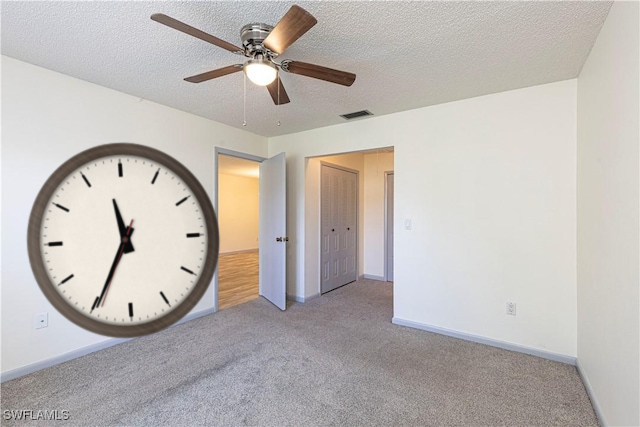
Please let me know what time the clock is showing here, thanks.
11:34:34
